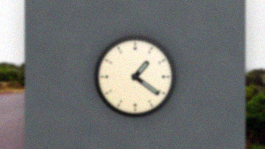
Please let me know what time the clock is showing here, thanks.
1:21
